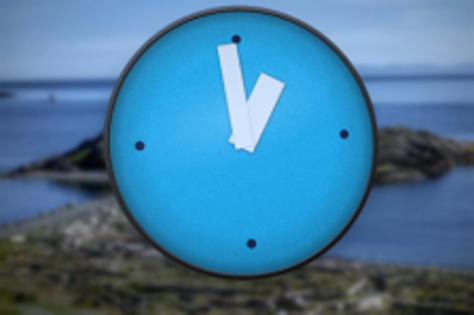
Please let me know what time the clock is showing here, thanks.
12:59
